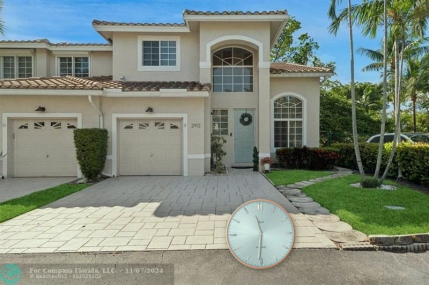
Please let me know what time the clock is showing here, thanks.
11:31
